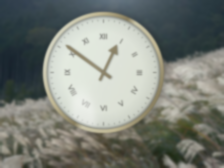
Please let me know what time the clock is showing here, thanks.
12:51
